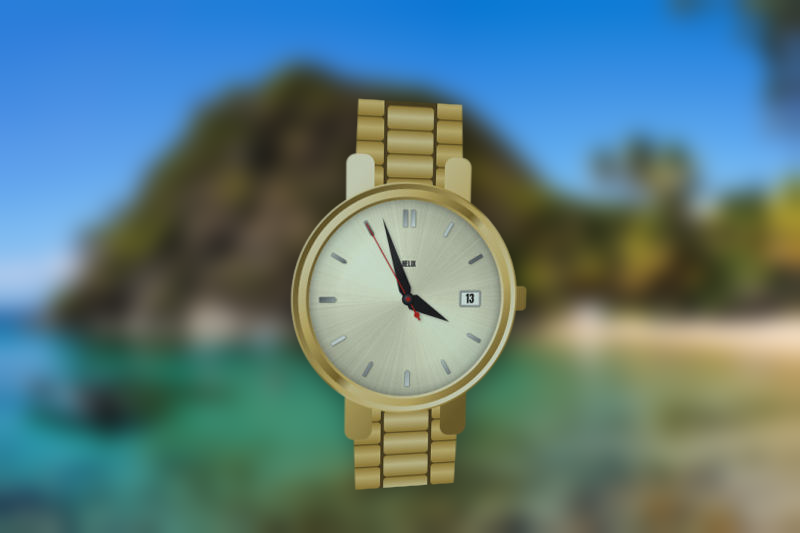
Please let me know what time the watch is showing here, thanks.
3:56:55
